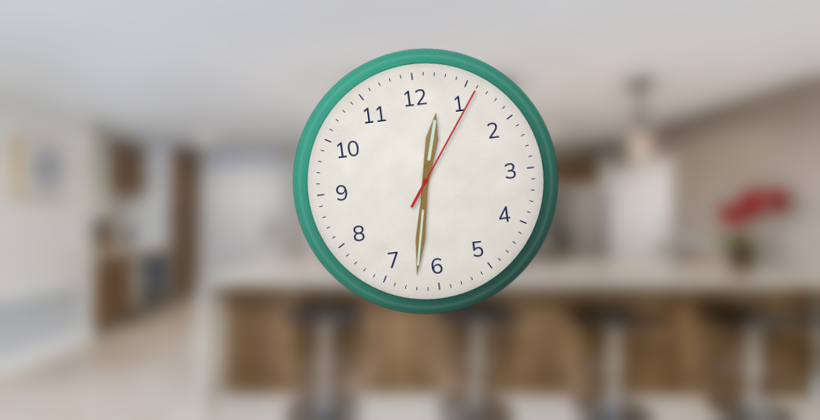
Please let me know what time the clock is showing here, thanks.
12:32:06
